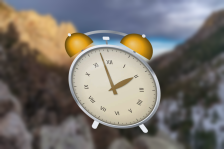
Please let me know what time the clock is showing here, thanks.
1:58
